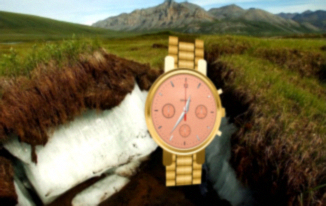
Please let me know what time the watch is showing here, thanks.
12:36
